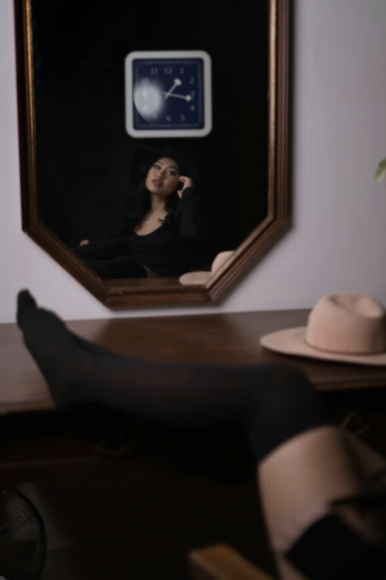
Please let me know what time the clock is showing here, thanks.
1:17
